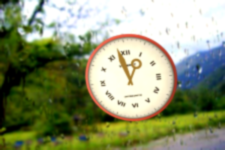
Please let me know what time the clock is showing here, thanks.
12:58
